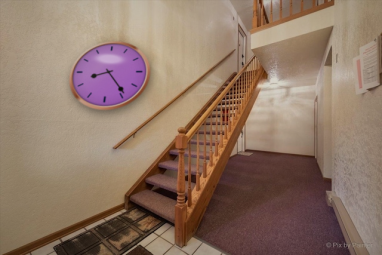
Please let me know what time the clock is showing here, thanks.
8:24
